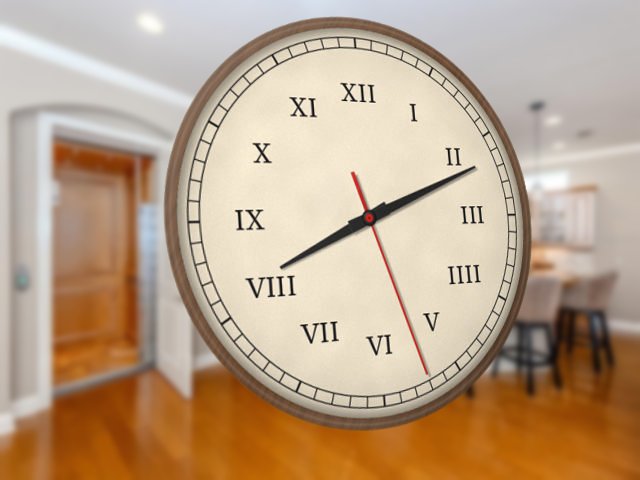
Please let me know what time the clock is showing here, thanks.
8:11:27
